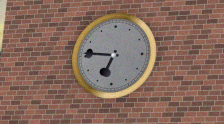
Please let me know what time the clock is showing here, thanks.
6:46
